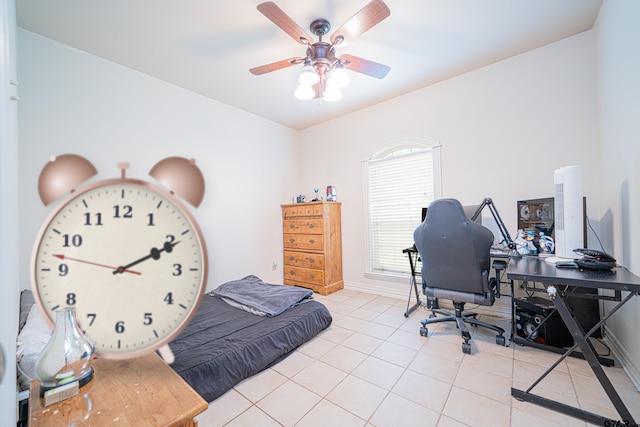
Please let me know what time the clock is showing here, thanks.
2:10:47
